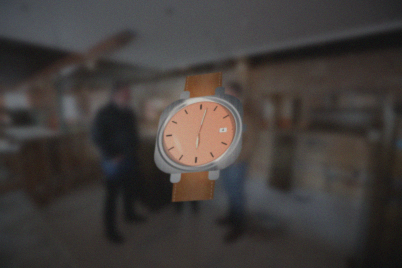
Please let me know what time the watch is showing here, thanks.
6:02
